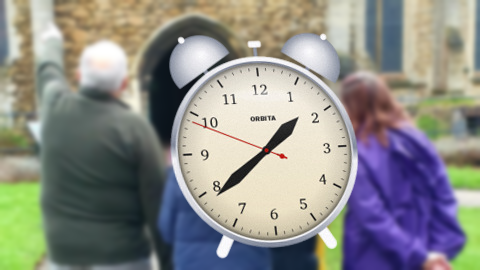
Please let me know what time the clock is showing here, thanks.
1:38:49
